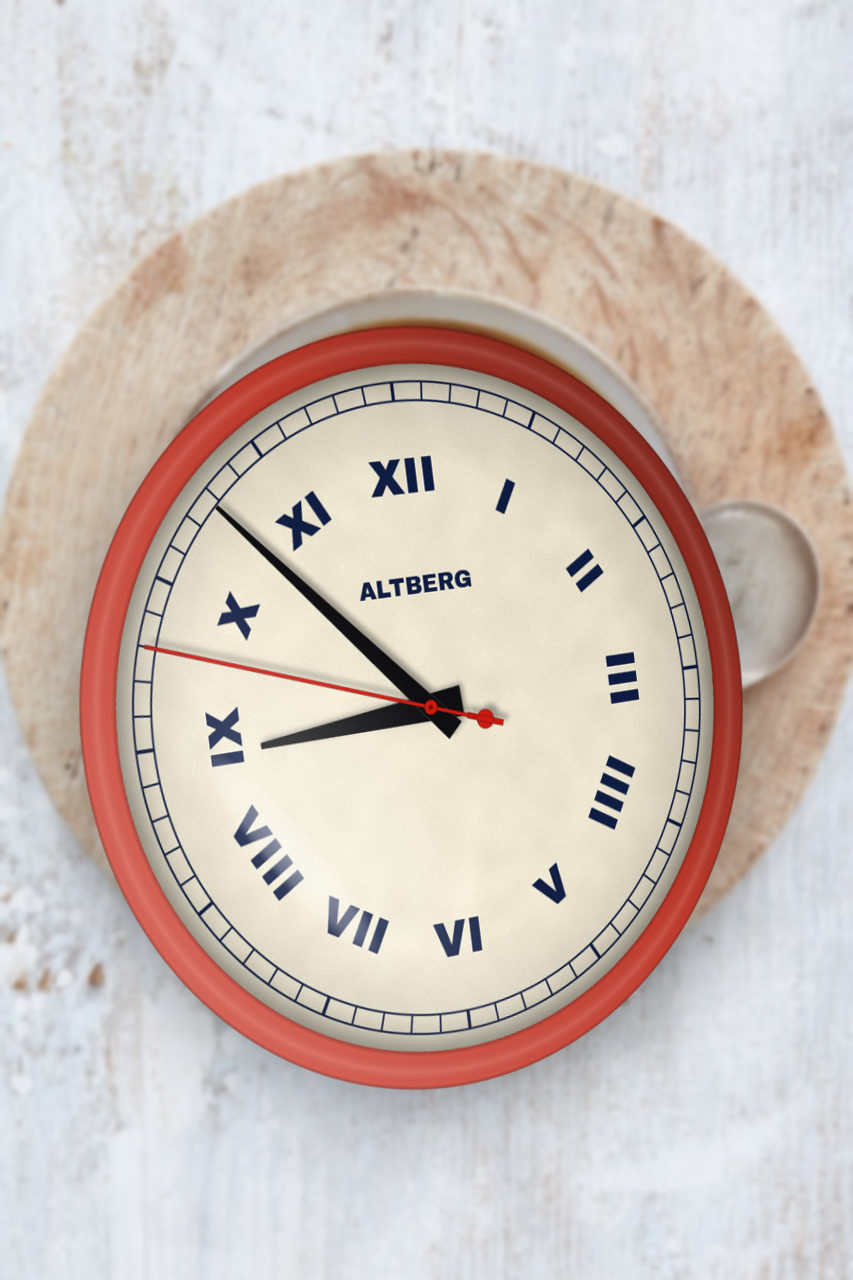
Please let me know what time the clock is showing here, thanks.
8:52:48
